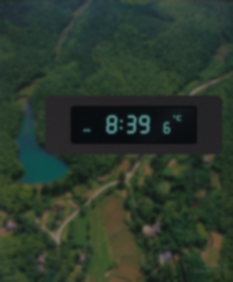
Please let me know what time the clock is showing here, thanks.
8:39
